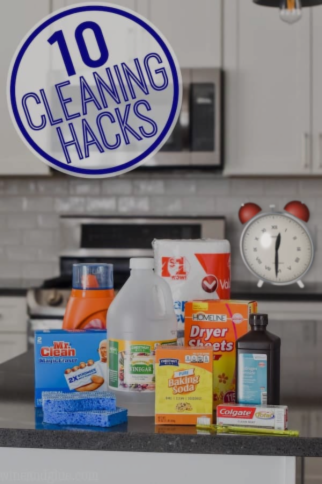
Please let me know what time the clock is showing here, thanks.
12:31
